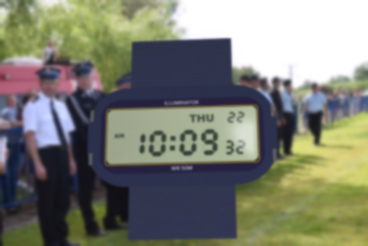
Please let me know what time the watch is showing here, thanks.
10:09:32
